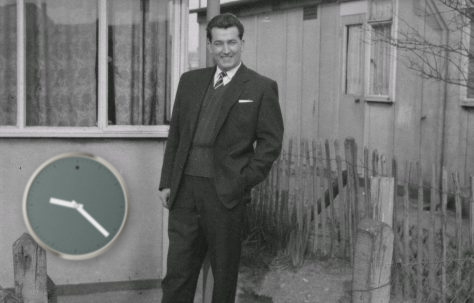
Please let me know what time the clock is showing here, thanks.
9:22
